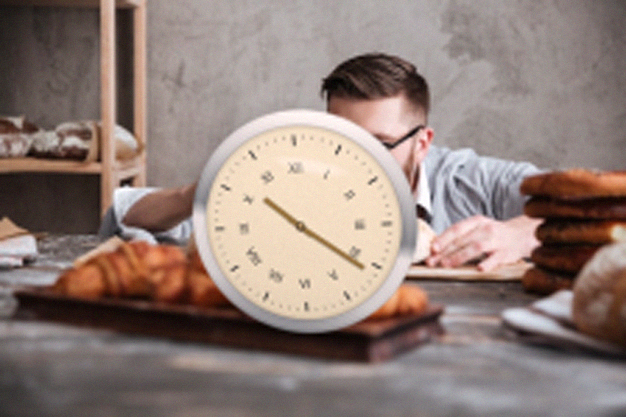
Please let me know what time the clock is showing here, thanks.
10:21
